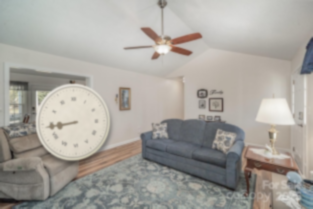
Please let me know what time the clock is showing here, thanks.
8:44
